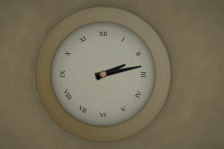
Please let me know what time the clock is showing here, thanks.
2:13
